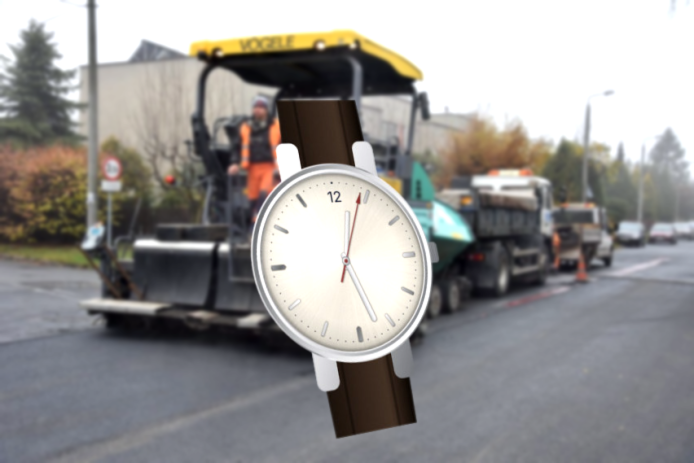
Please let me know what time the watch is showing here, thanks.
12:27:04
